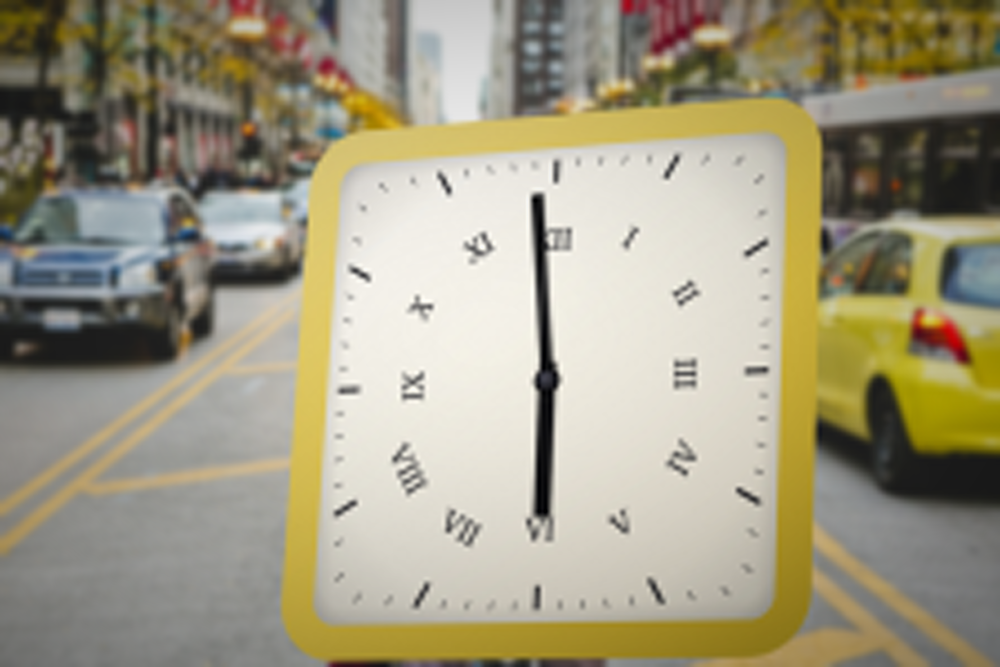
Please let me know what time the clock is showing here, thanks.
5:59
